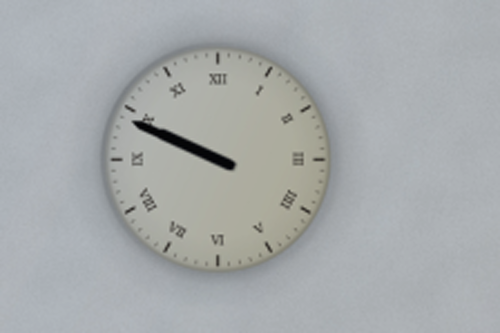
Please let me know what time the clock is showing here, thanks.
9:49
